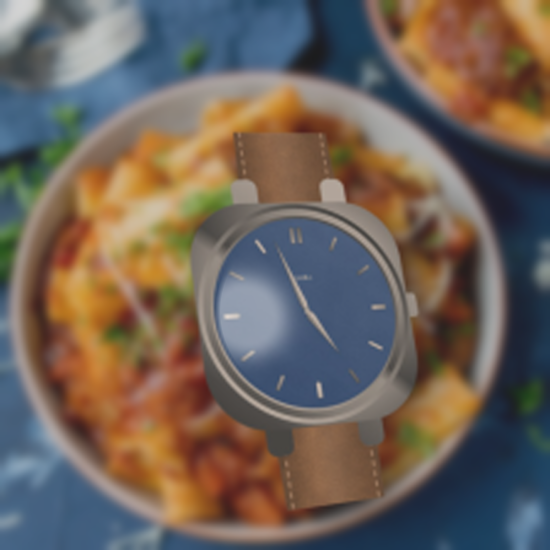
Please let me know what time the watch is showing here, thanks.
4:57
